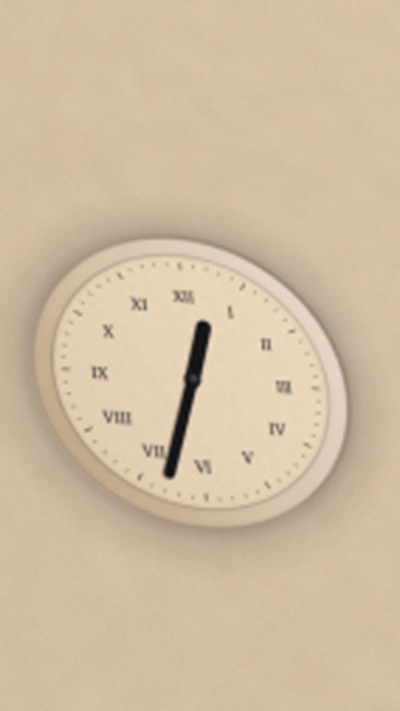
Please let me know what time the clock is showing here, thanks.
12:33
